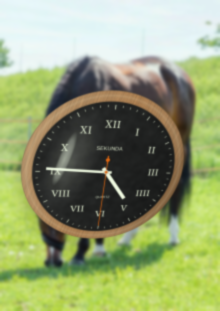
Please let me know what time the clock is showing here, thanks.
4:45:30
